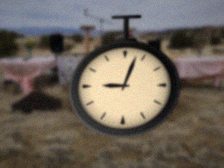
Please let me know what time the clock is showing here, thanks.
9:03
